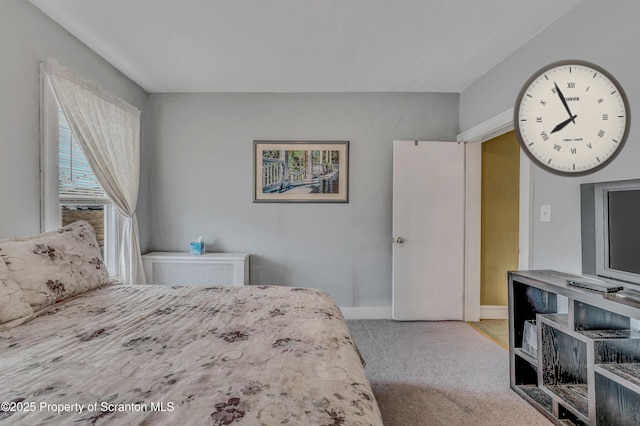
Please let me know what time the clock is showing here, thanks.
7:56
